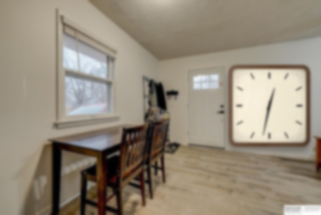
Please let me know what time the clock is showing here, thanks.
12:32
